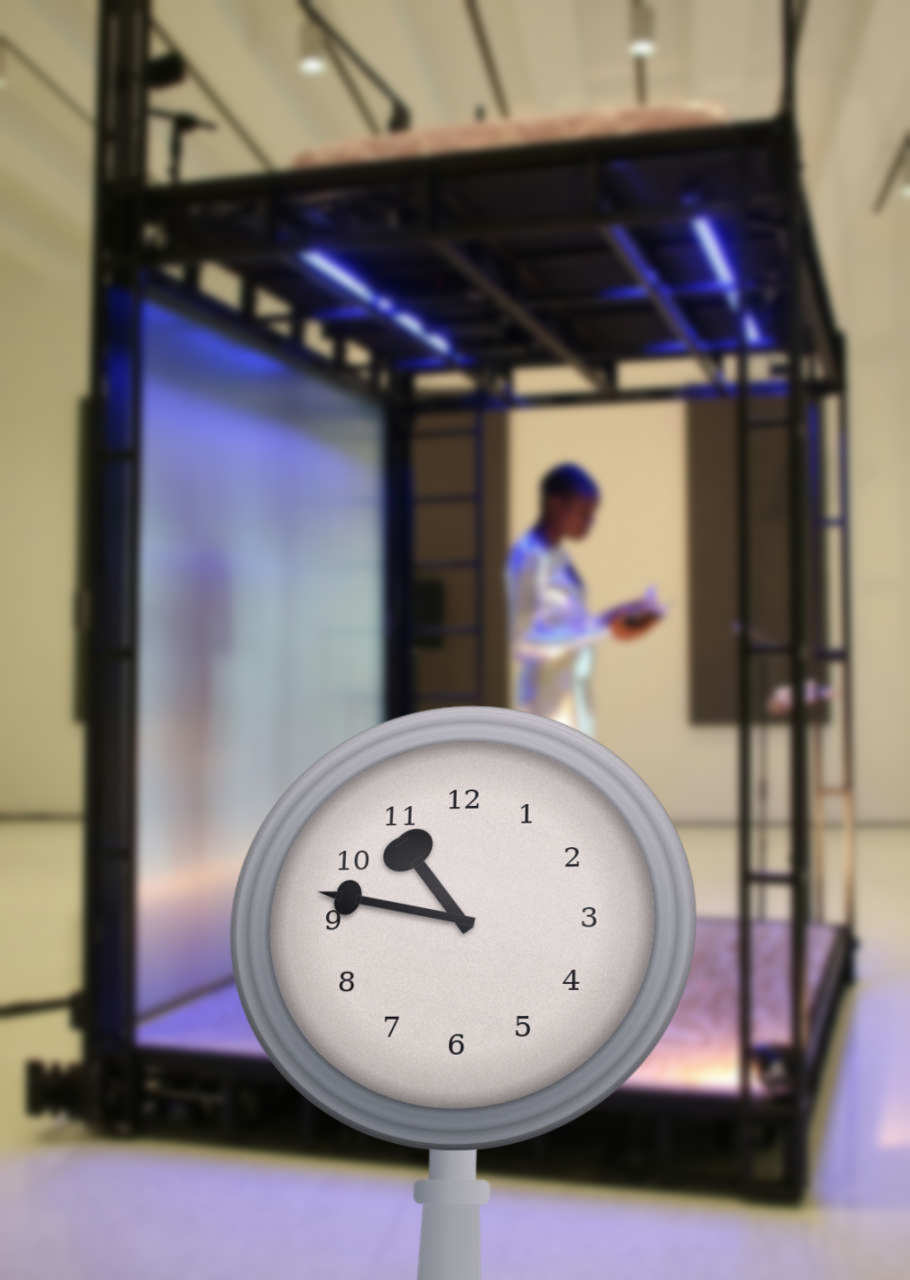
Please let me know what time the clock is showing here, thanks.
10:47
